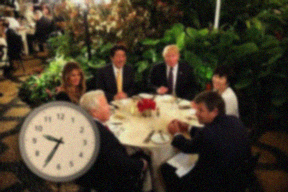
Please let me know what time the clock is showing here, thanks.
9:35
